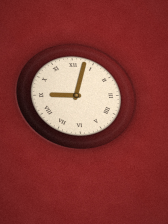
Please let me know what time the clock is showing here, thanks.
9:03
